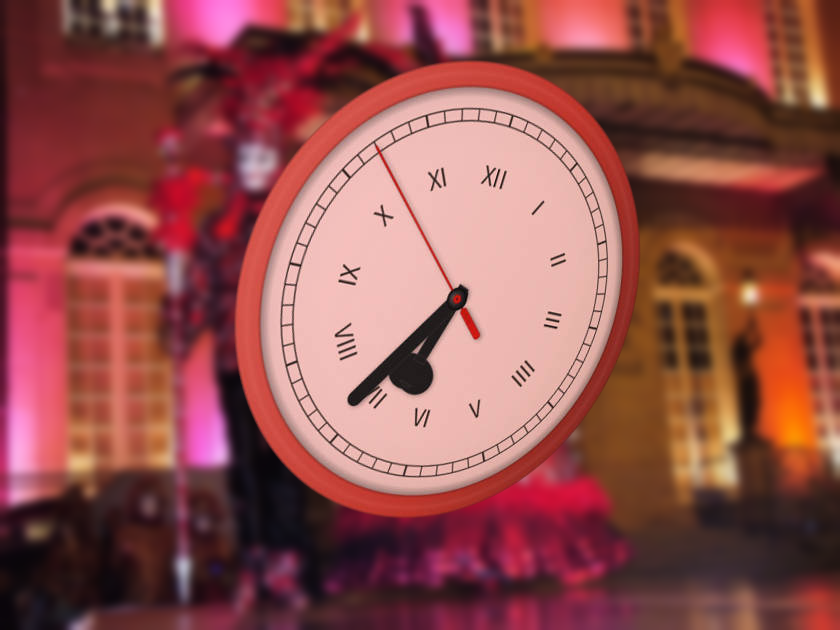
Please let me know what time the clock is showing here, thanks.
6:35:52
